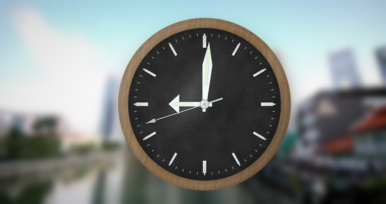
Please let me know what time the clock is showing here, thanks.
9:00:42
